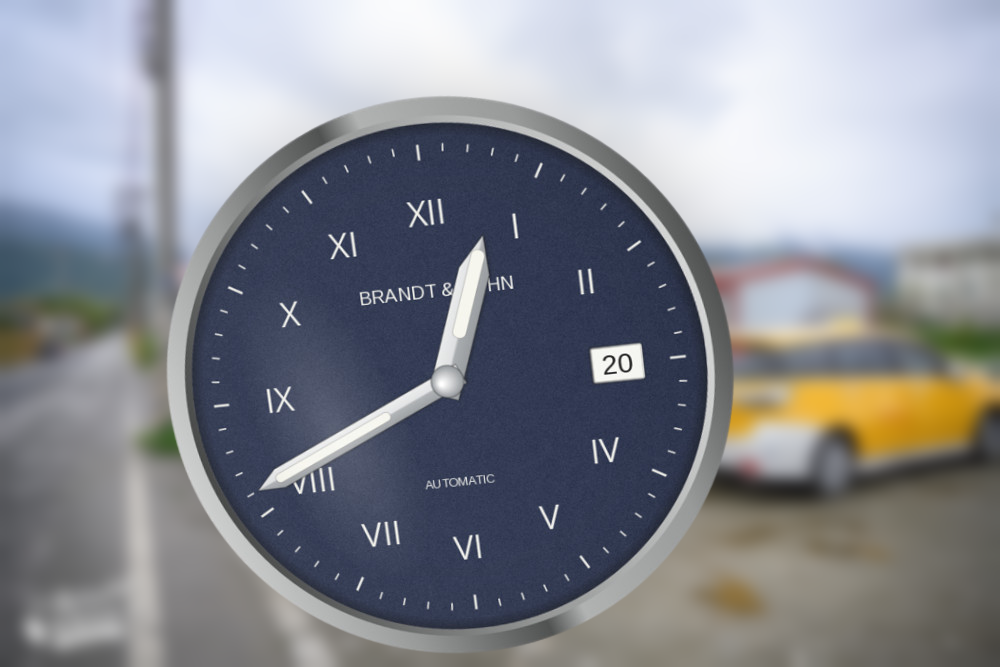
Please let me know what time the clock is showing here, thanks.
12:41
